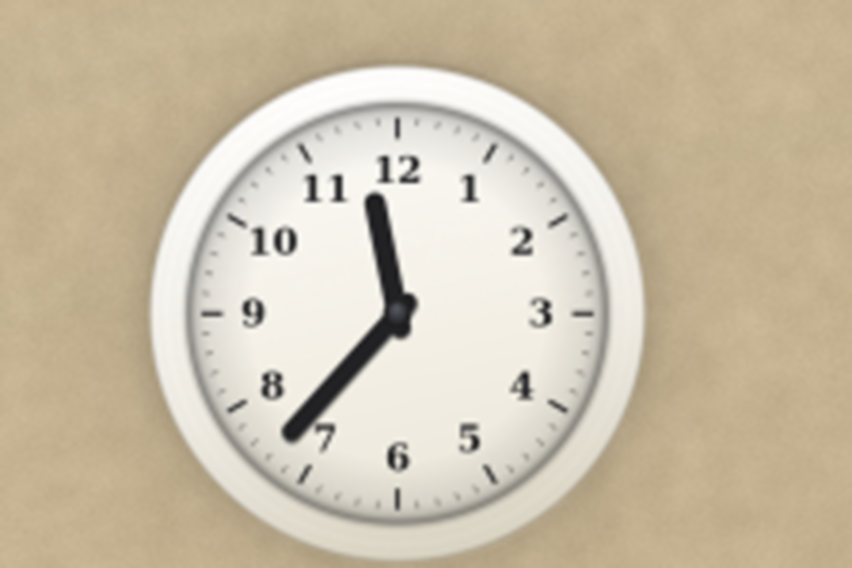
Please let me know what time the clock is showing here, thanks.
11:37
